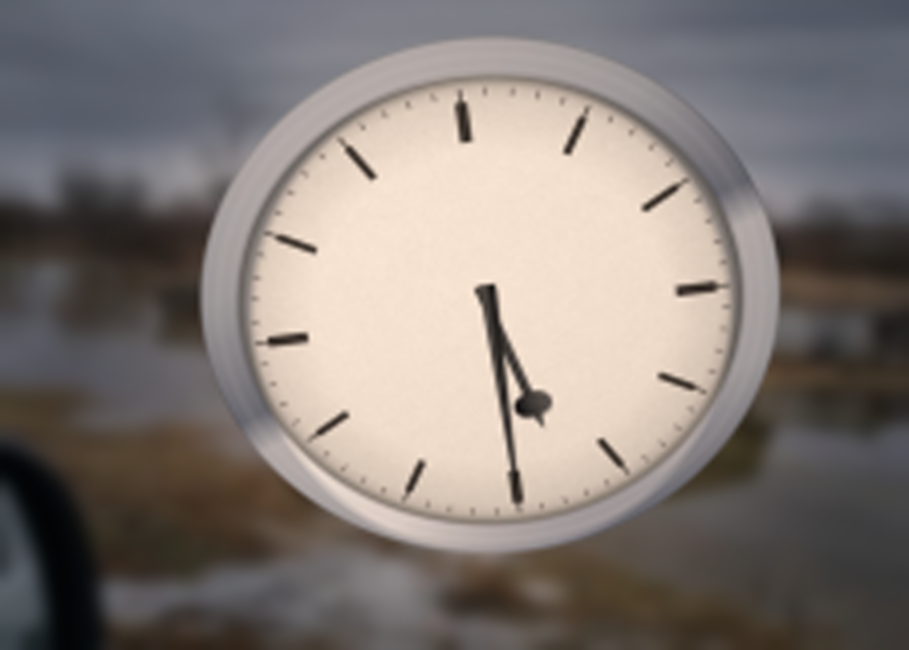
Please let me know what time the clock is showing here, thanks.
5:30
